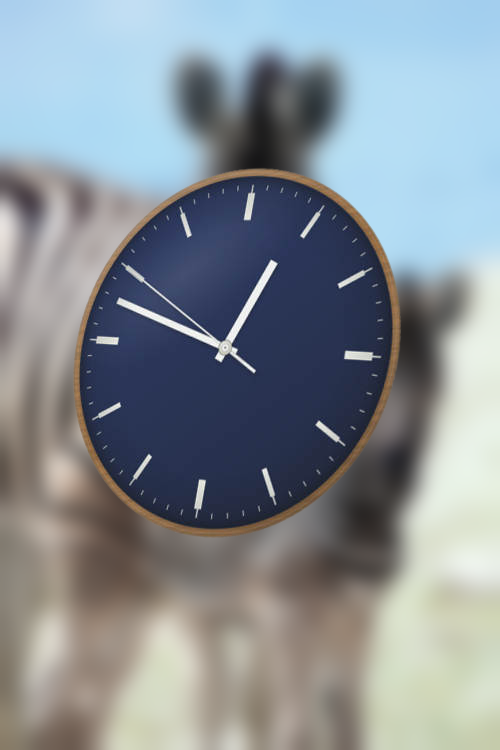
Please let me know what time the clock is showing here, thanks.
12:47:50
